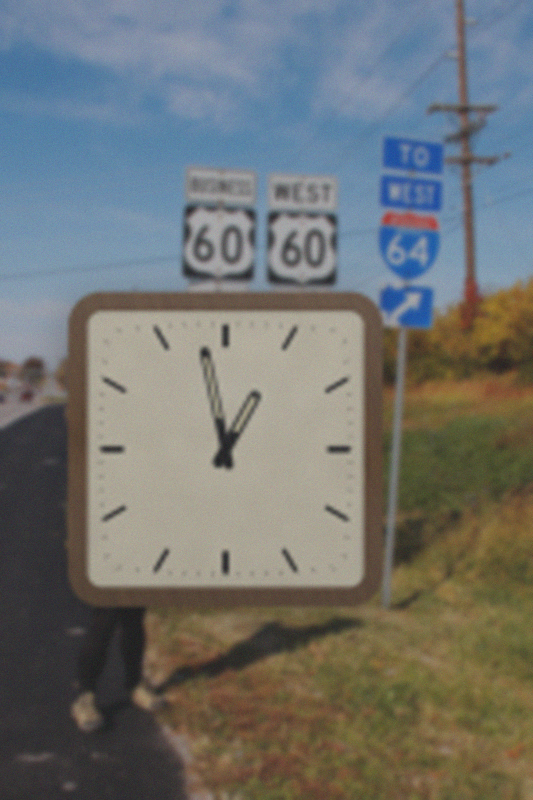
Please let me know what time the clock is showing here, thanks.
12:58
